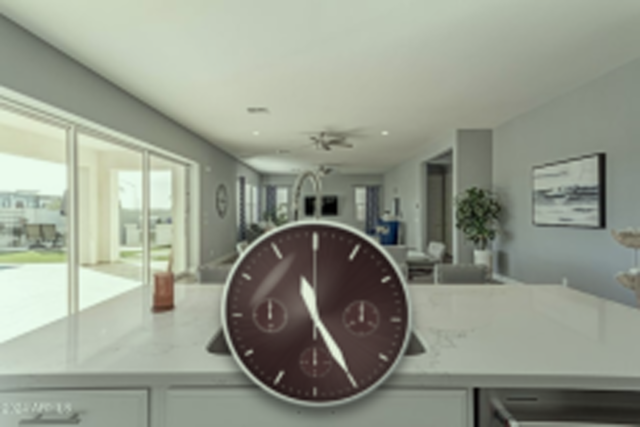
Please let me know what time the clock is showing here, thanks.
11:25
